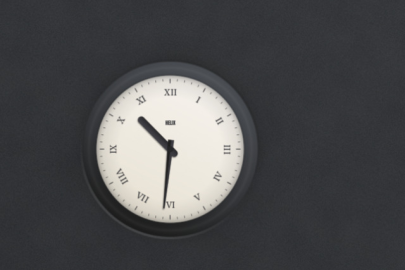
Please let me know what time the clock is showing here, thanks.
10:31
